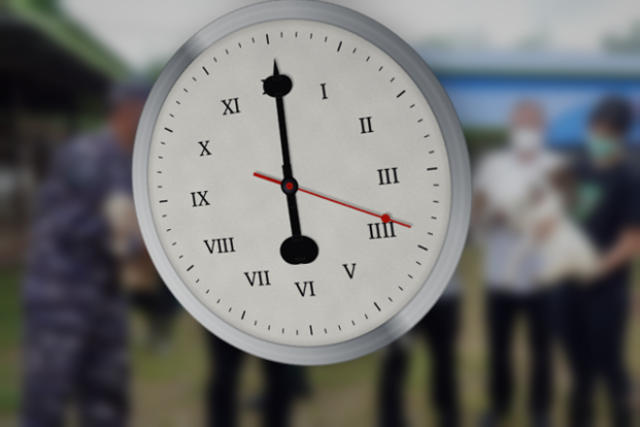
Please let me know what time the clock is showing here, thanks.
6:00:19
